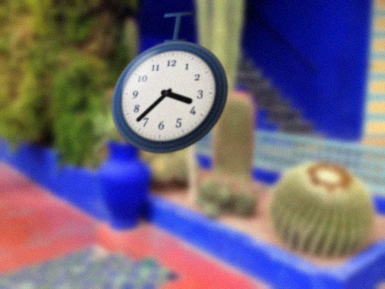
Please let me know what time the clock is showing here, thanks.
3:37
